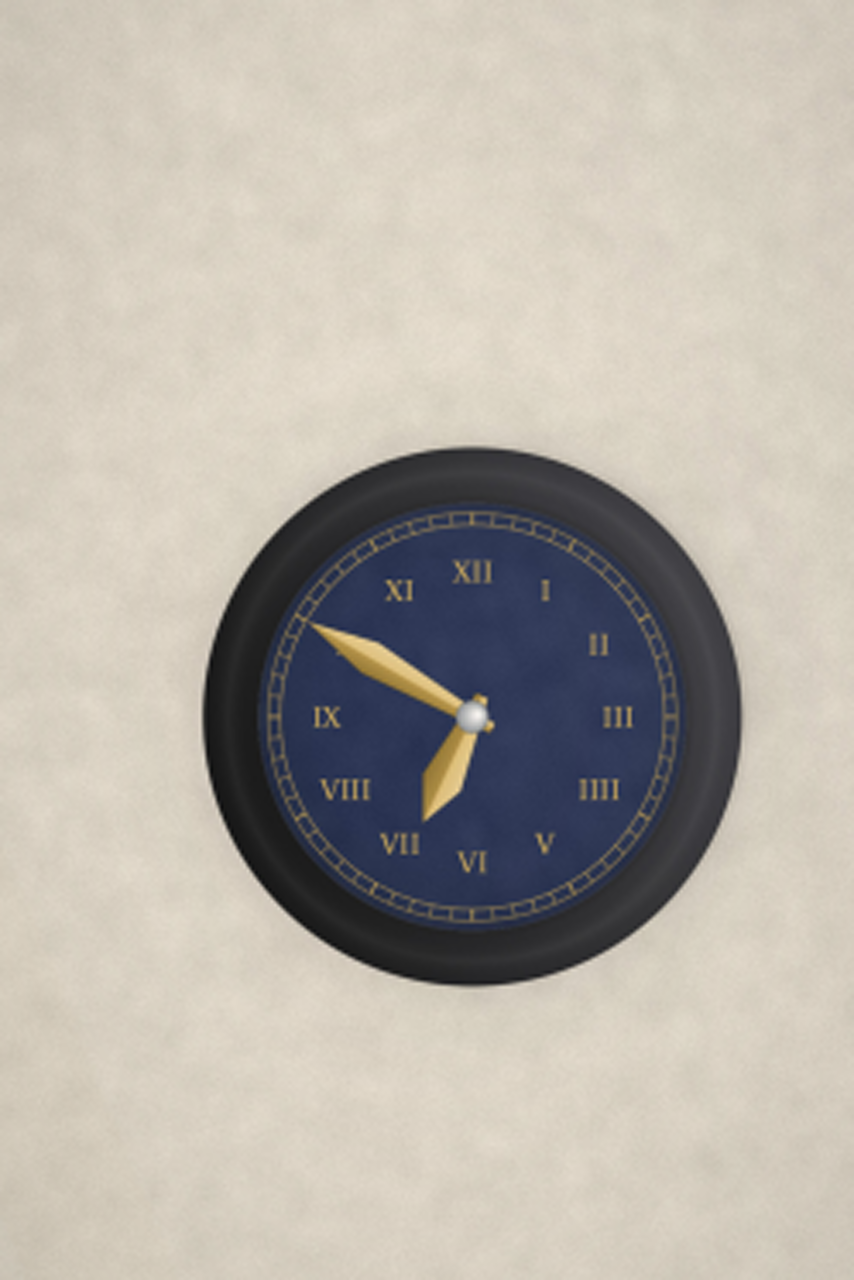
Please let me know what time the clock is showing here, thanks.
6:50
